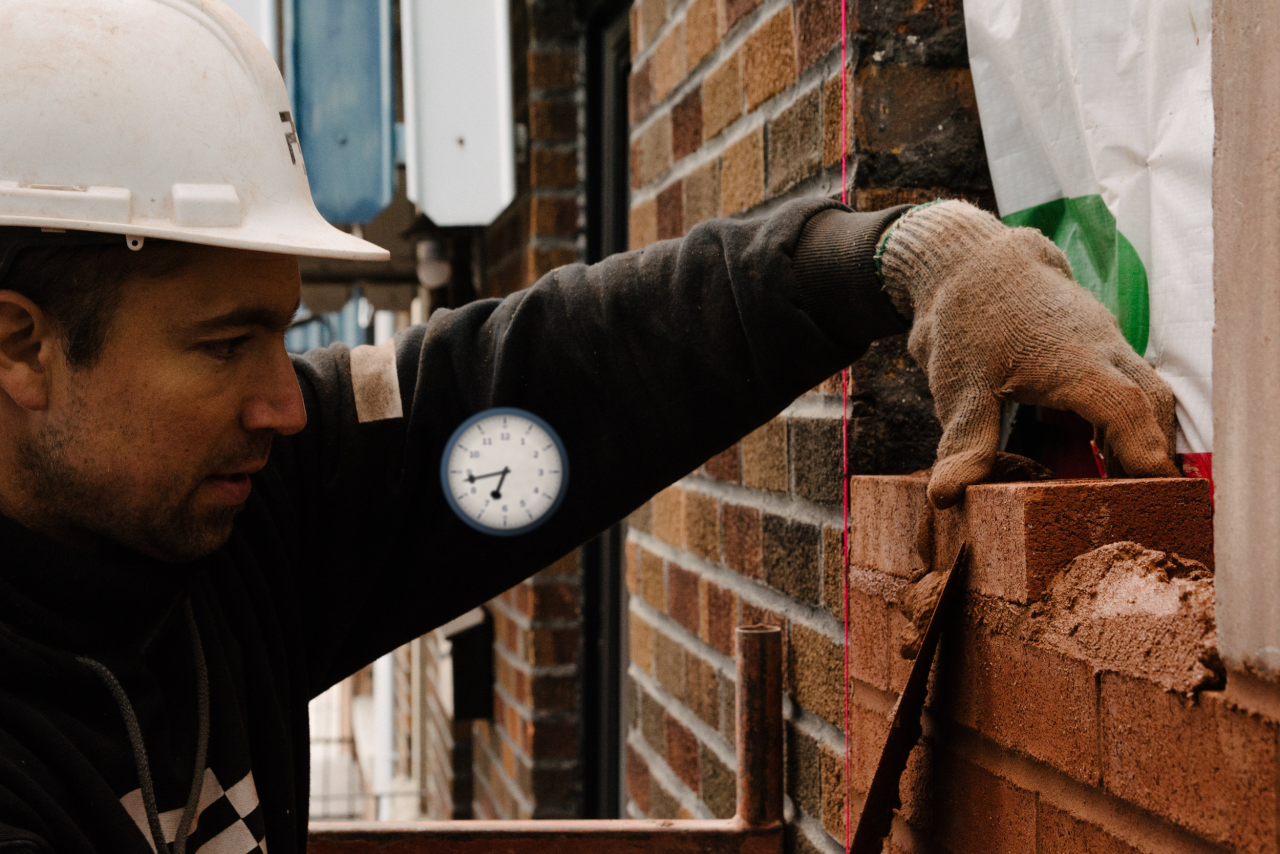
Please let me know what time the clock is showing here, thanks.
6:43
